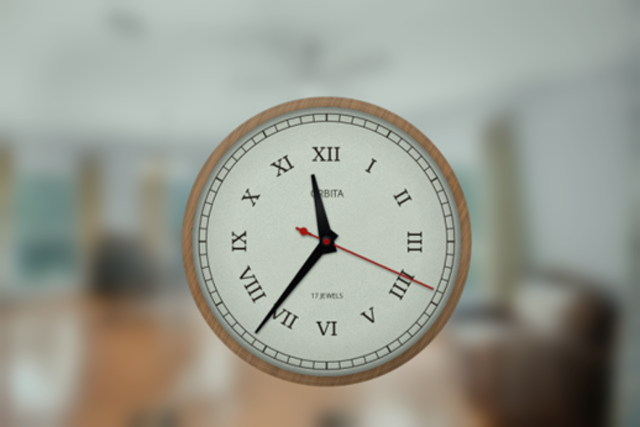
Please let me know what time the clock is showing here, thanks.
11:36:19
